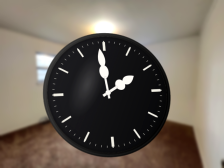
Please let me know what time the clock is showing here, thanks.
1:59
